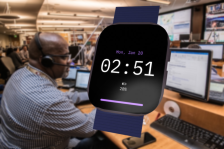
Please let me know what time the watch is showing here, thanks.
2:51
